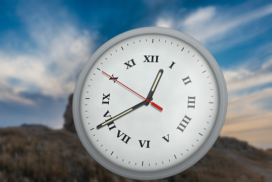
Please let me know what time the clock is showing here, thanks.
12:39:50
